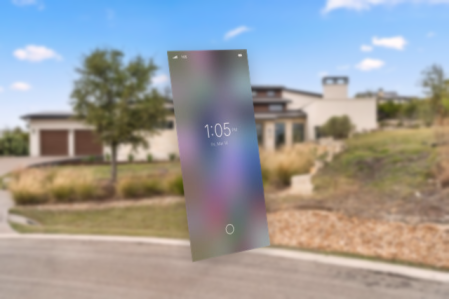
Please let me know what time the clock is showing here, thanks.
1:05
